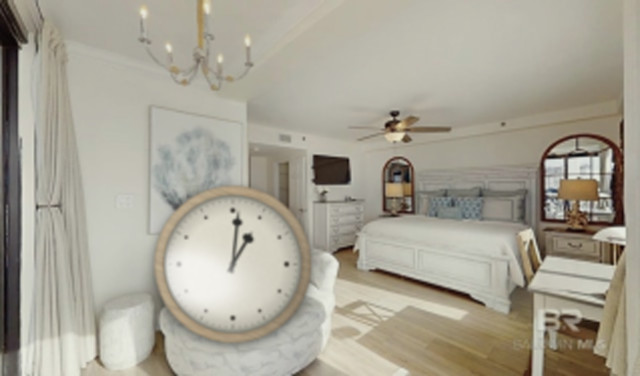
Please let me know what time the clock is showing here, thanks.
1:01
